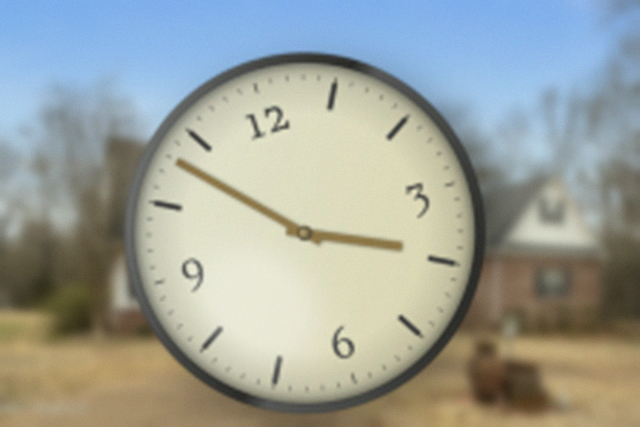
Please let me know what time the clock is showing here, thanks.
3:53
